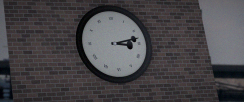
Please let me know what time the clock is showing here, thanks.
3:13
